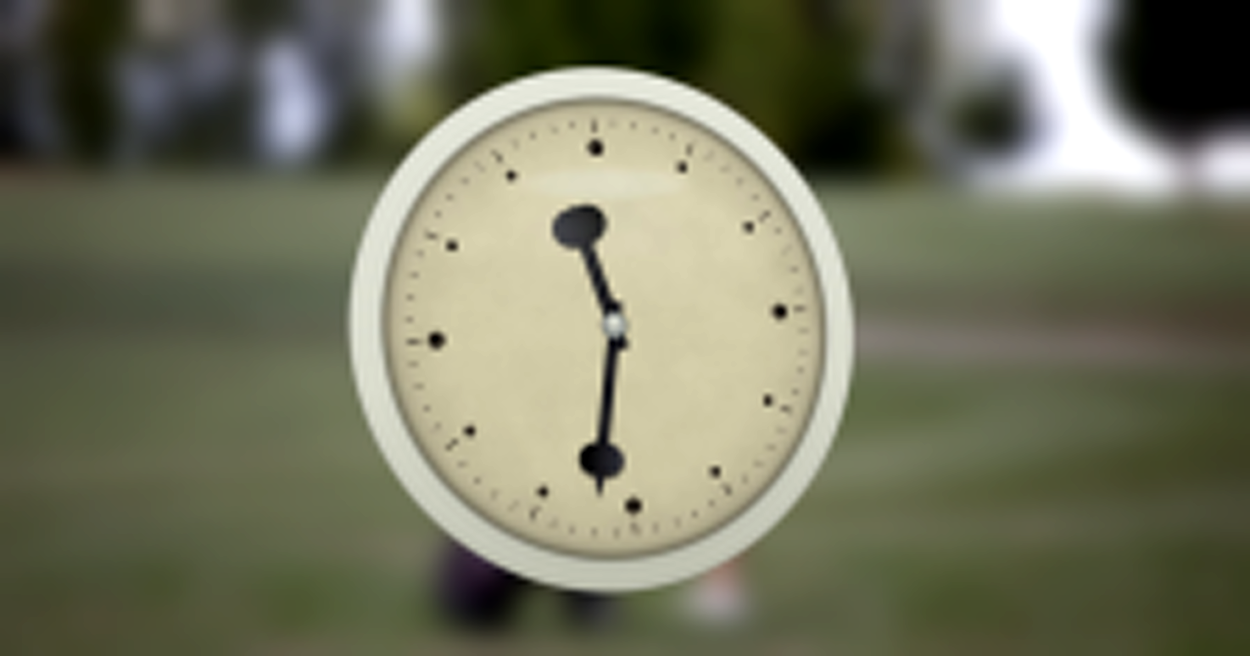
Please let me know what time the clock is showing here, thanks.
11:32
